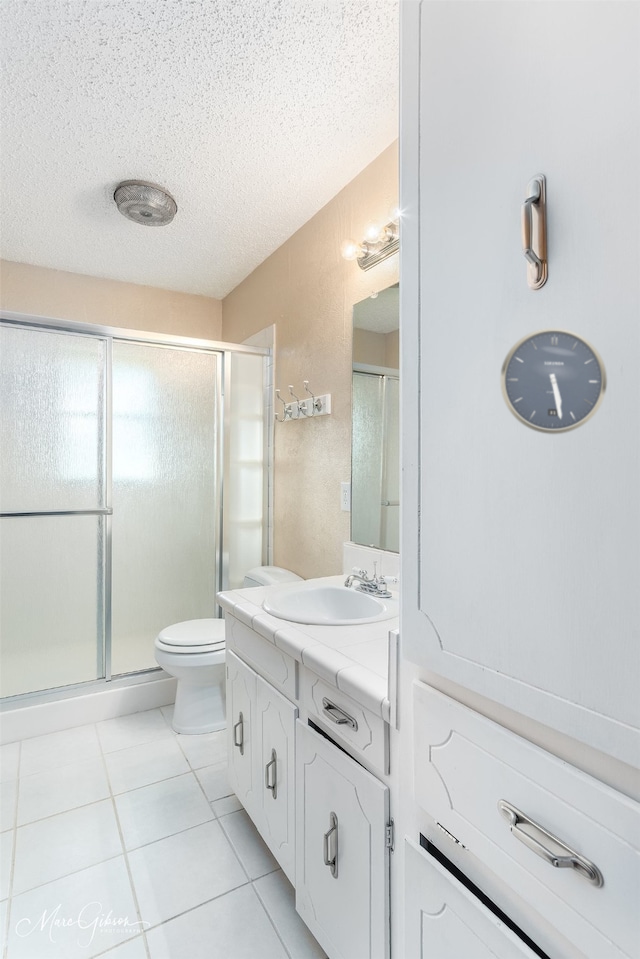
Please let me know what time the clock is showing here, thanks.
5:28
